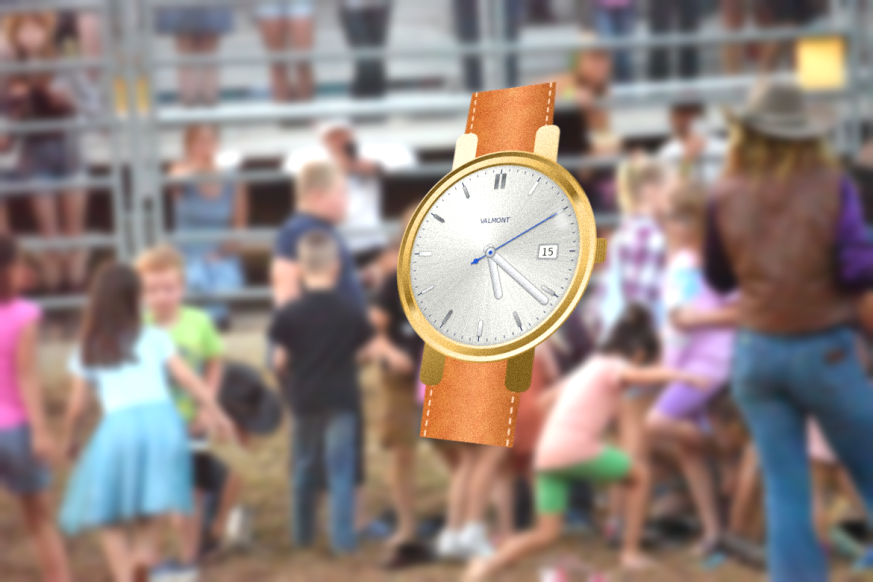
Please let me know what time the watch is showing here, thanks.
5:21:10
